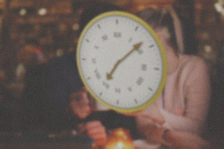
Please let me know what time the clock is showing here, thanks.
7:08
